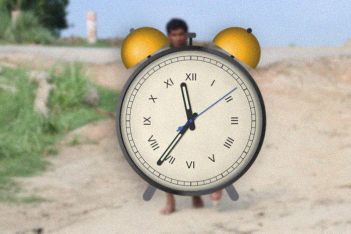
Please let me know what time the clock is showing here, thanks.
11:36:09
